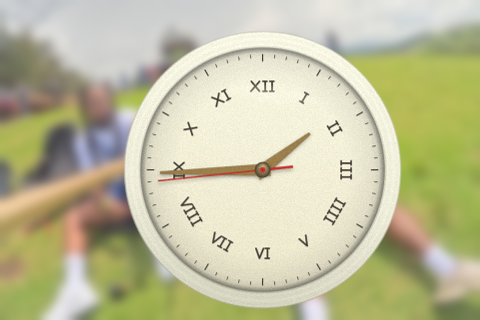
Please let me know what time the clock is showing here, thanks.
1:44:44
